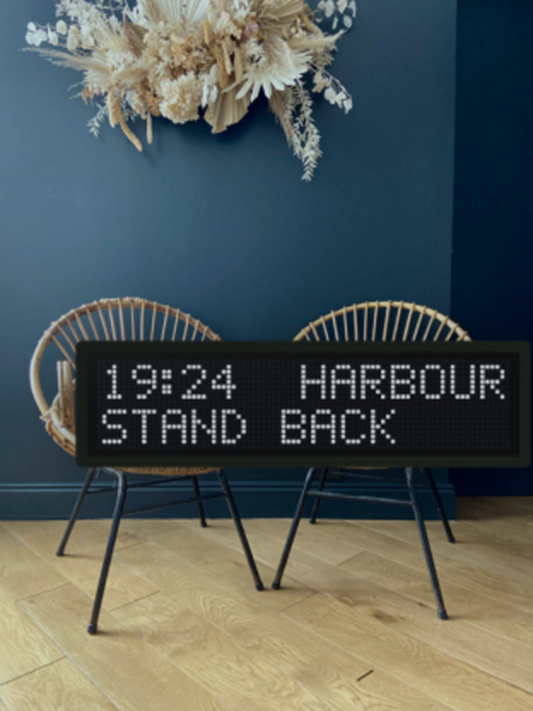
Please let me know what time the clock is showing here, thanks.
19:24
